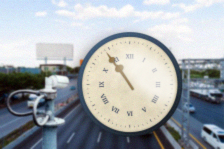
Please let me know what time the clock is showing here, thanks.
10:54
